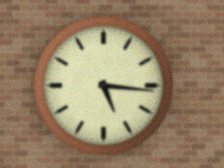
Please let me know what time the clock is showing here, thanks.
5:16
